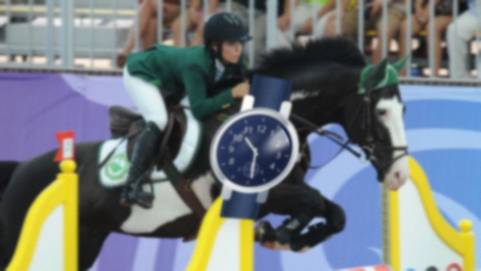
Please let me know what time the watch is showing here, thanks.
10:29
